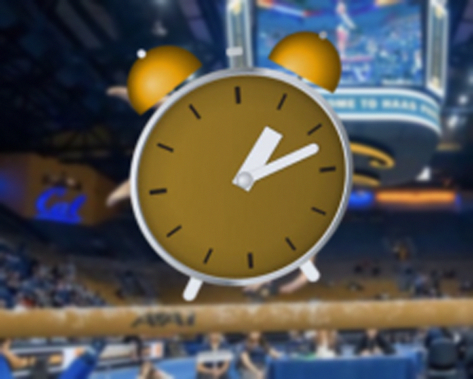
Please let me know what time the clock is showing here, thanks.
1:12
